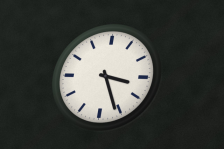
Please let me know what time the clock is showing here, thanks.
3:26
